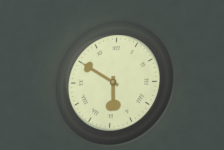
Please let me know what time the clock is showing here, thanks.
5:50
